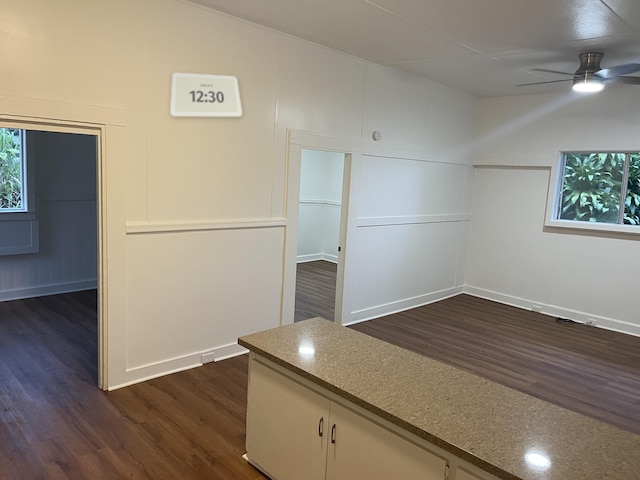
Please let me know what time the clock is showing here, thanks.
12:30
